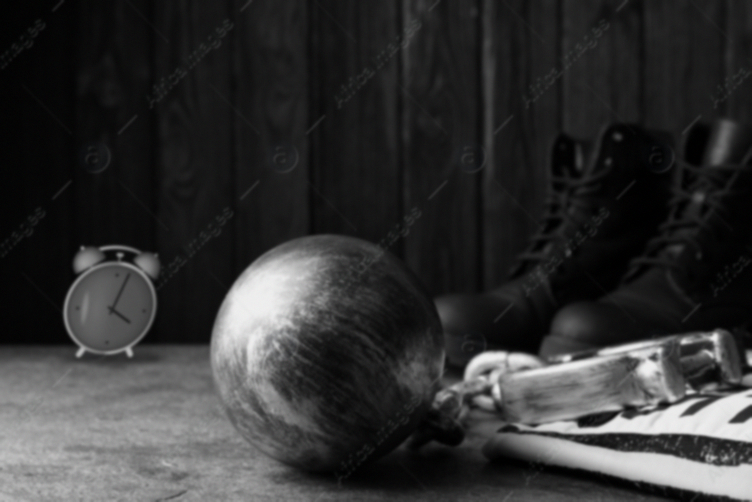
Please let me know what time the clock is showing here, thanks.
4:03
